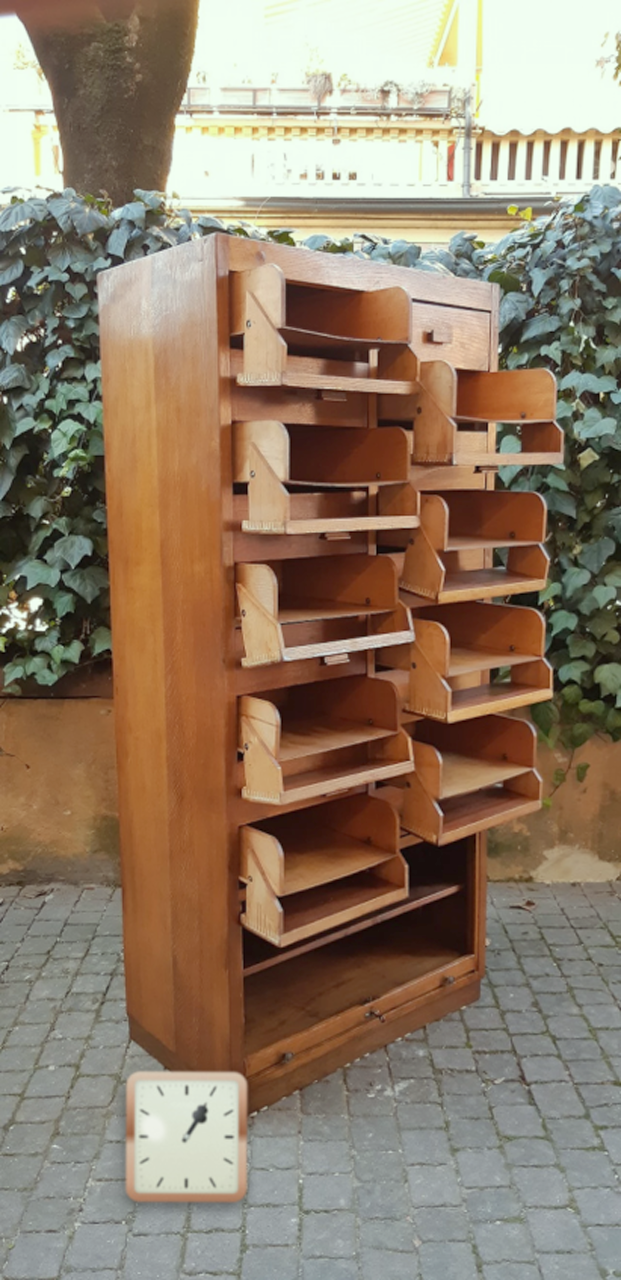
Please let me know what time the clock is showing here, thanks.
1:05
